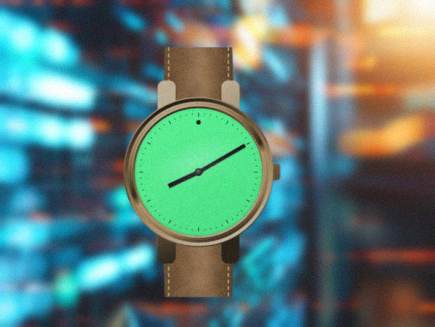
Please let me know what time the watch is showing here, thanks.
8:10
